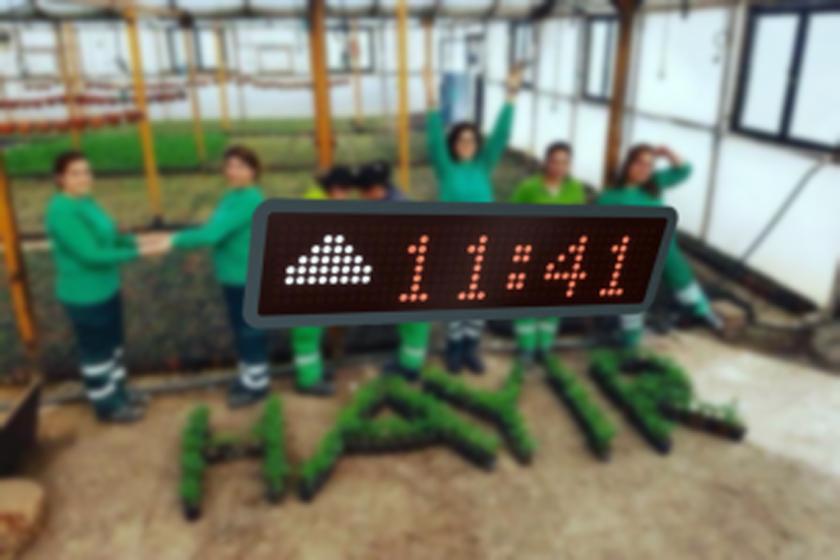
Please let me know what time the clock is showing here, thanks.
11:41
